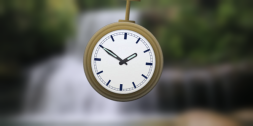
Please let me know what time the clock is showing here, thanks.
1:50
